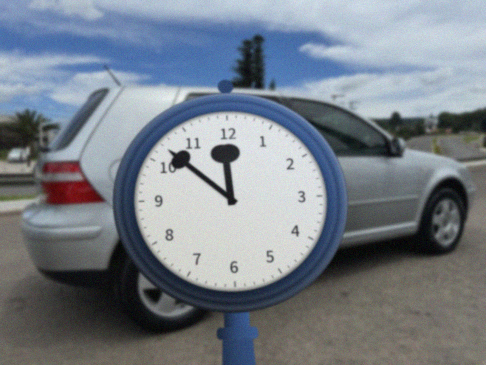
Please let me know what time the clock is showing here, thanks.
11:52
